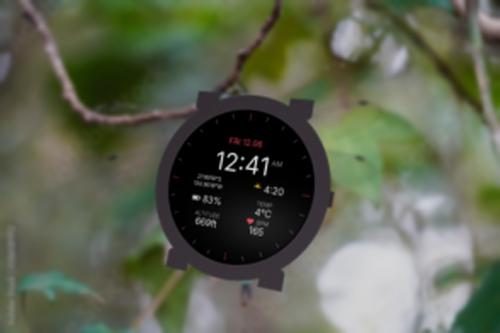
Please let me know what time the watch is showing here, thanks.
12:41
